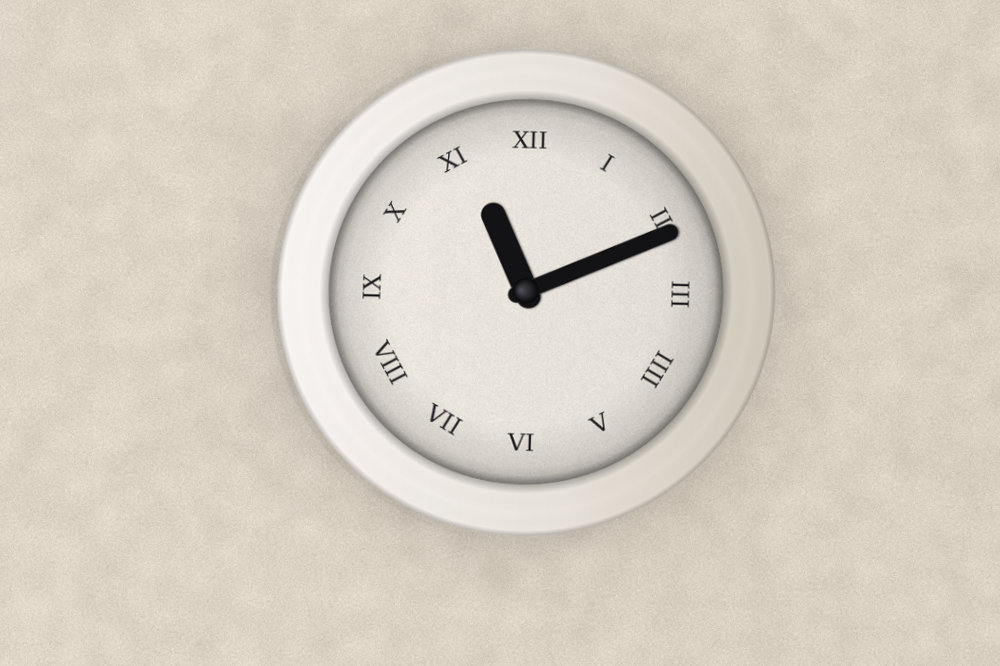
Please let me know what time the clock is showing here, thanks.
11:11
